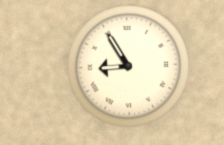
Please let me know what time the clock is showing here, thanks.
8:55
